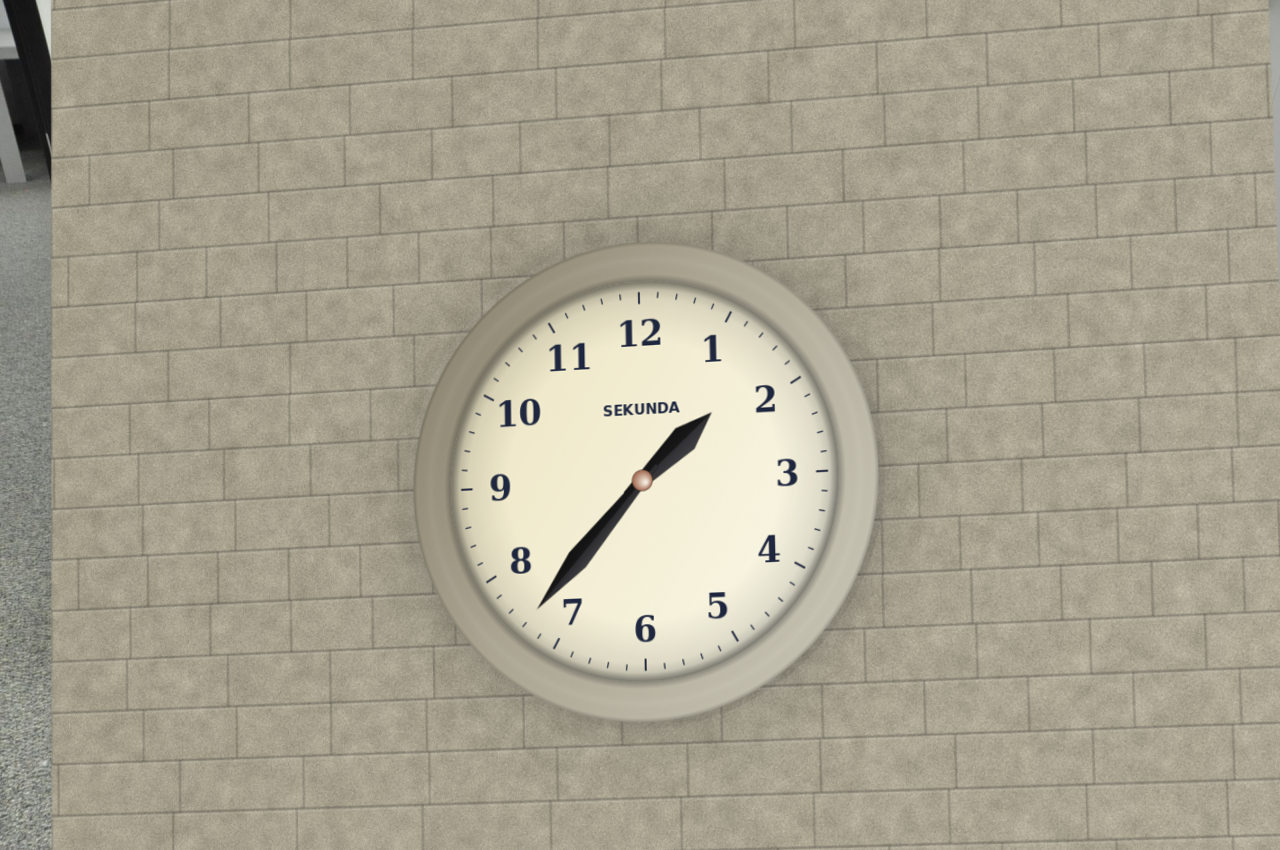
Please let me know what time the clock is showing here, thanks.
1:37
